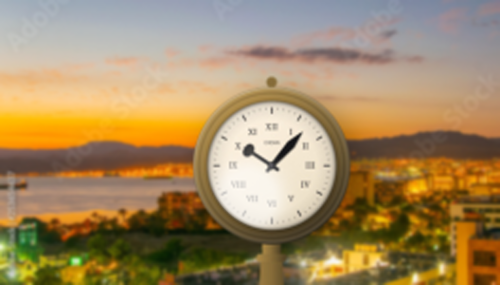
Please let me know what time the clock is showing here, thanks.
10:07
